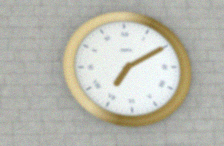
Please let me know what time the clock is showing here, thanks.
7:10
